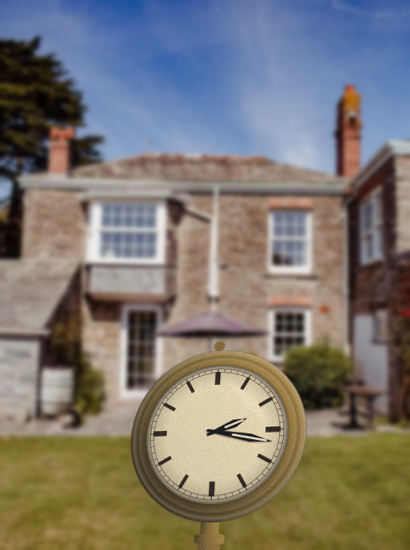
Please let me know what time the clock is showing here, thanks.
2:17
